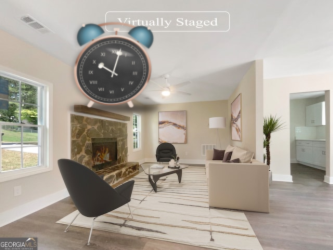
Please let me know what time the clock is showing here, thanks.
10:02
